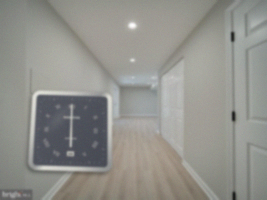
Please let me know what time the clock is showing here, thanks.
6:00
